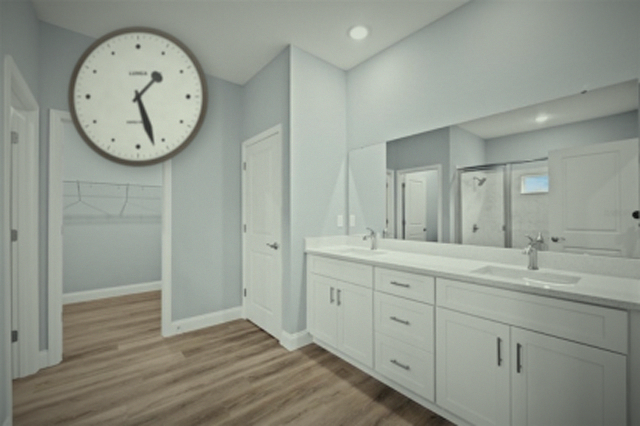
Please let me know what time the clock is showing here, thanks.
1:27
